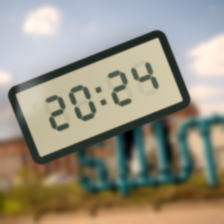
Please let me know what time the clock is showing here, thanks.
20:24
